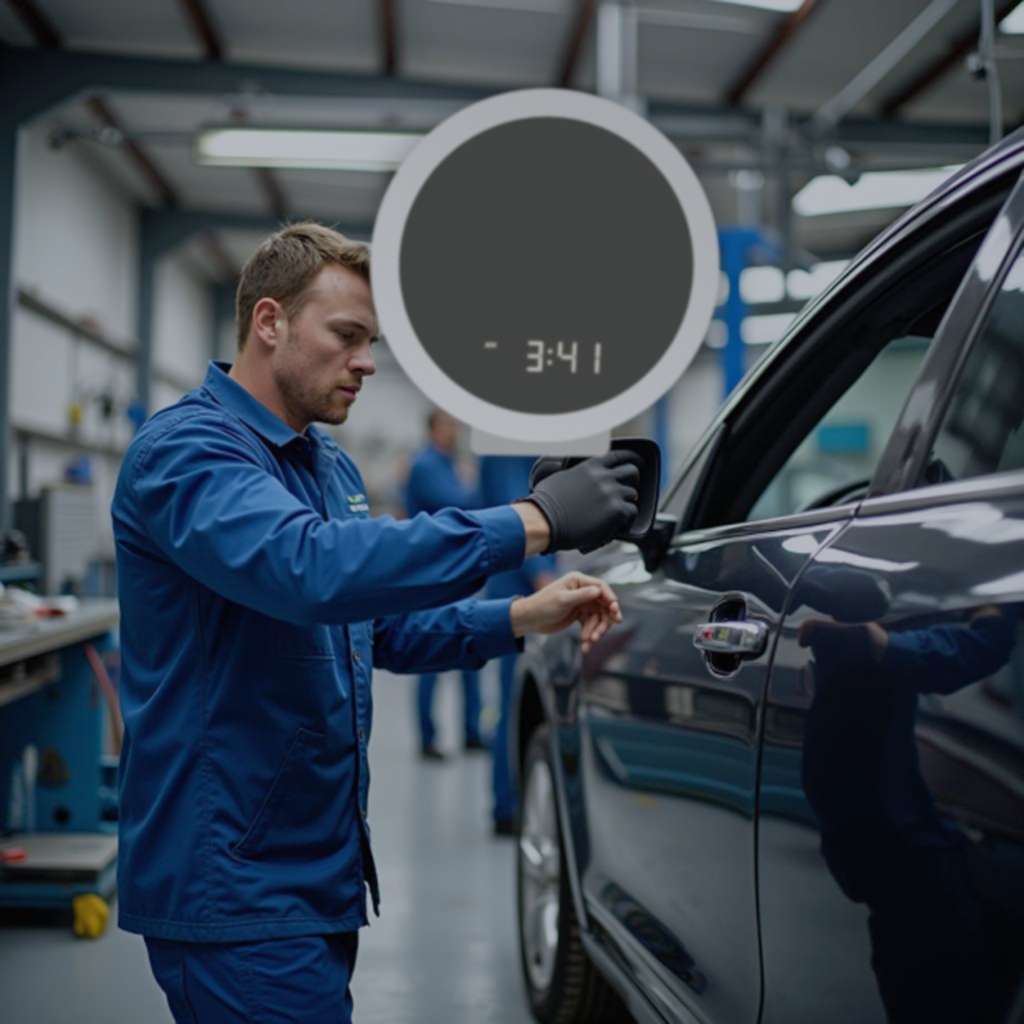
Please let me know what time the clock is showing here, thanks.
3:41
